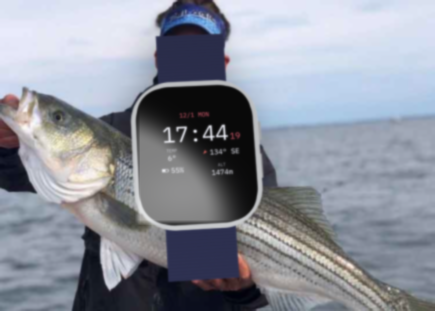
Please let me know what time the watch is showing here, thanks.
17:44
